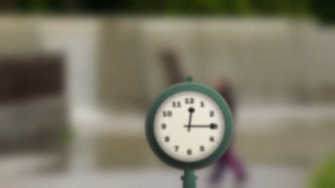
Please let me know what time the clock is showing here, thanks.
12:15
